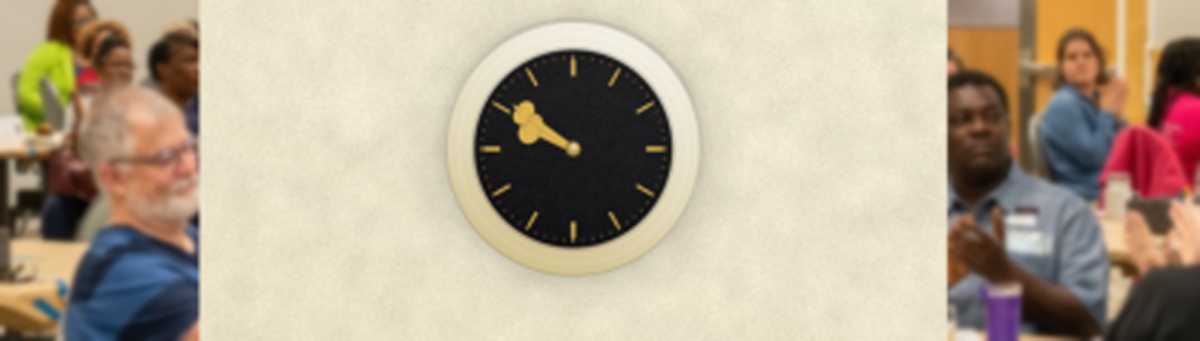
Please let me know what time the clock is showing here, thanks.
9:51
